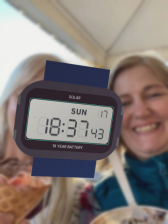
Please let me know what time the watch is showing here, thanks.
18:37:43
